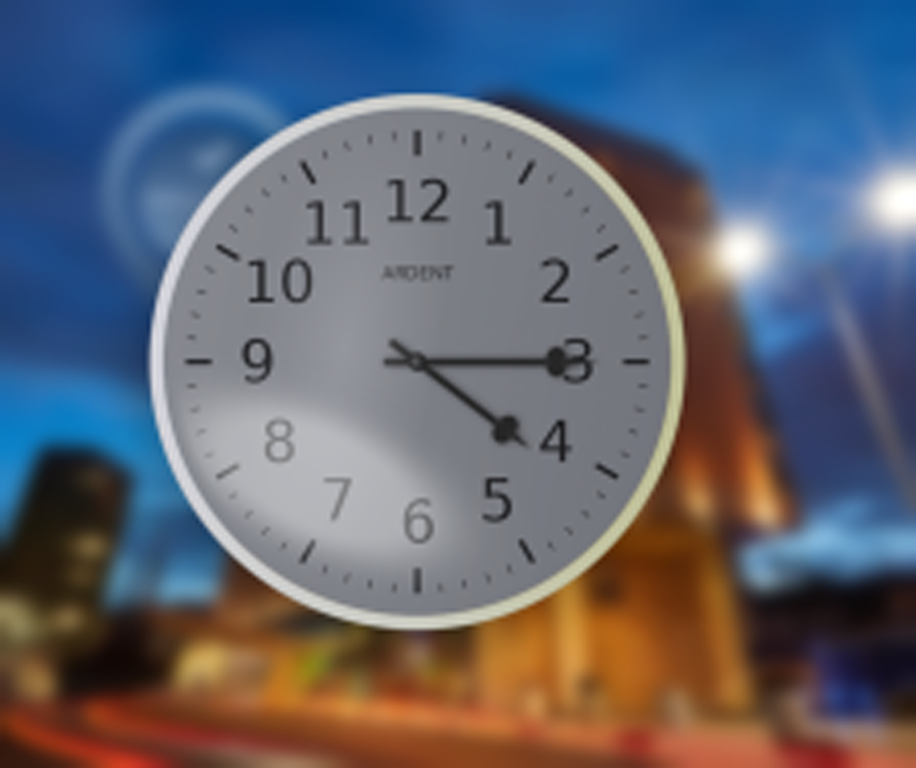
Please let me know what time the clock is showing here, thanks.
4:15
